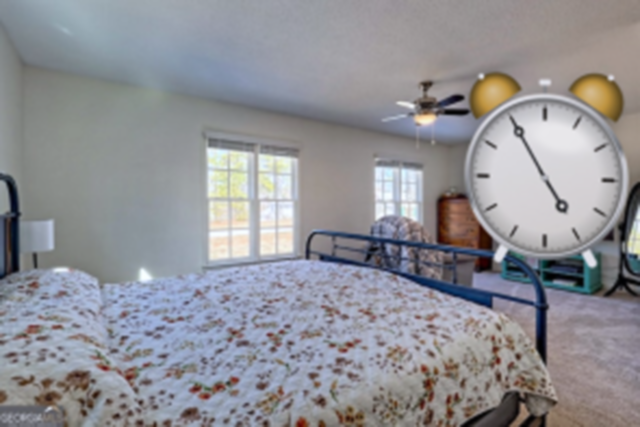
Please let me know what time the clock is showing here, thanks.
4:55
